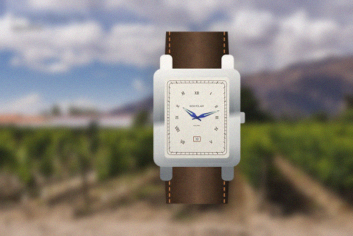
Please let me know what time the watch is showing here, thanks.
10:12
